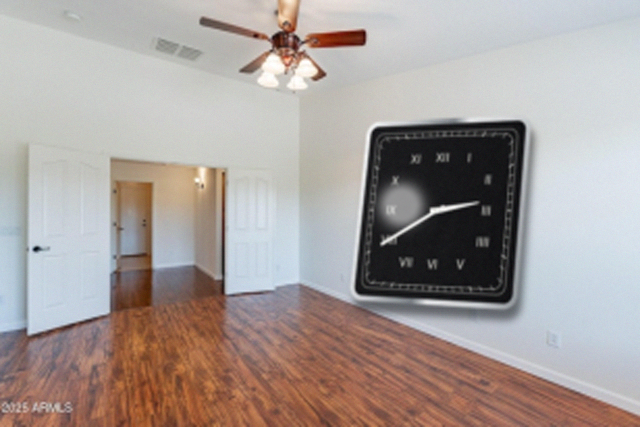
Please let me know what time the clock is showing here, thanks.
2:40
